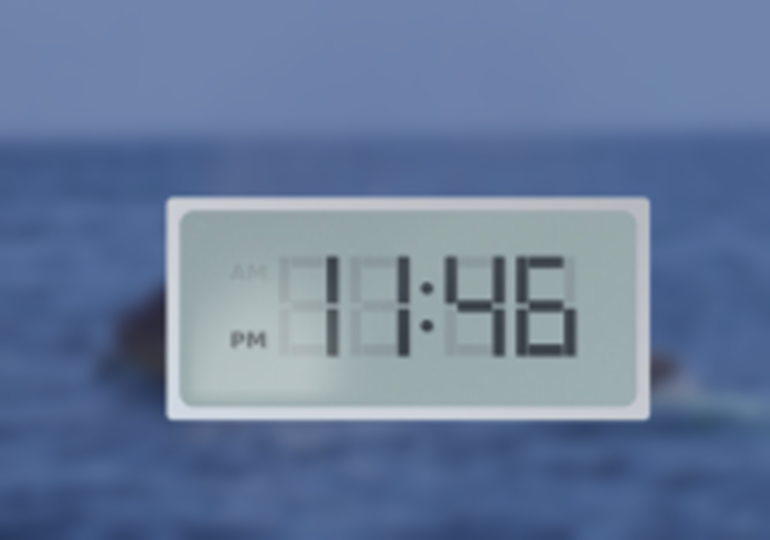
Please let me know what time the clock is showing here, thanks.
11:46
